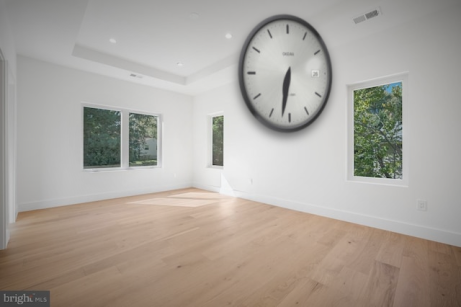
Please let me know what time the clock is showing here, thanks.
6:32
